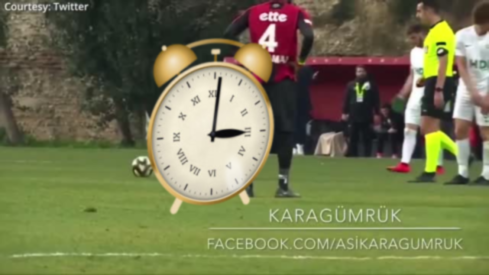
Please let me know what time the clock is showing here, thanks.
3:01
